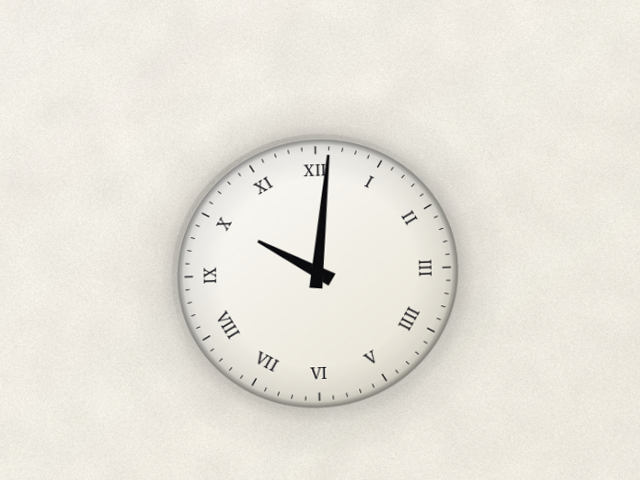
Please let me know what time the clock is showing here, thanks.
10:01
